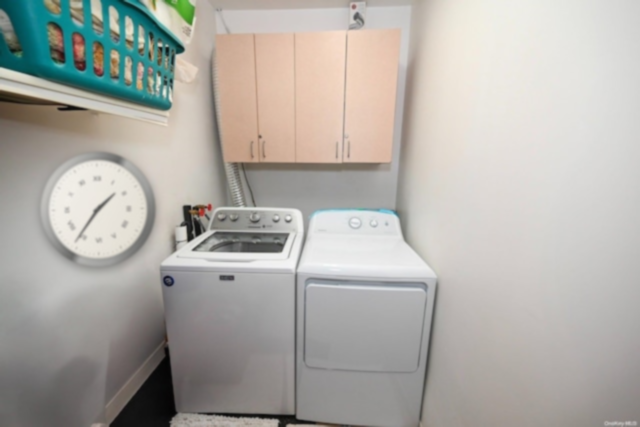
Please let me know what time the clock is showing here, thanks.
1:36
